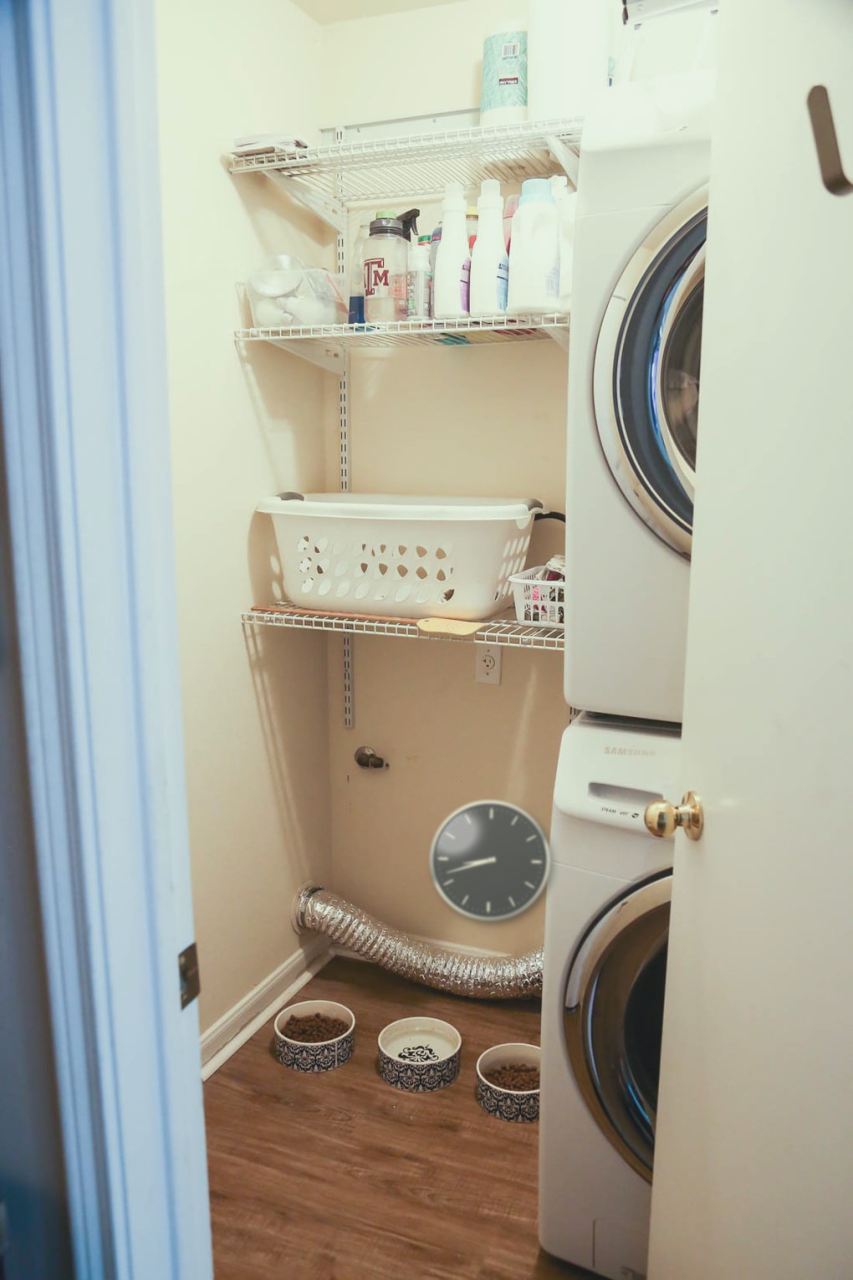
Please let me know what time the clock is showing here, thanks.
8:42
